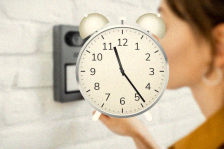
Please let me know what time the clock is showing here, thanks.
11:24
